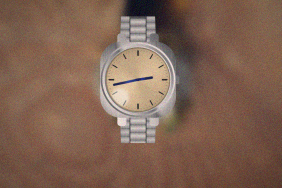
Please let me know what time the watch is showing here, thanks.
2:43
